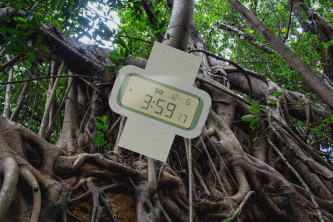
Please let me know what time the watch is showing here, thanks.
3:59:17
